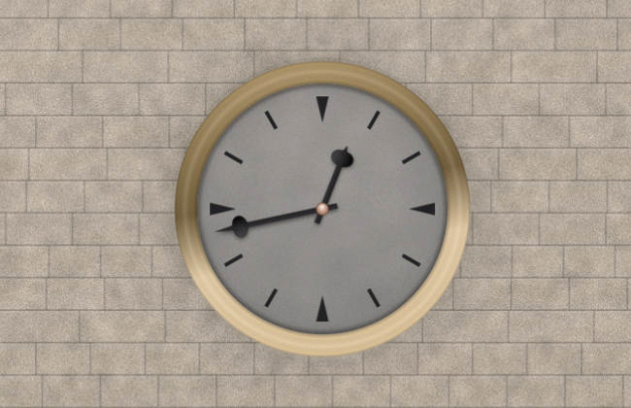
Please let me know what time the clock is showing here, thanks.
12:43
